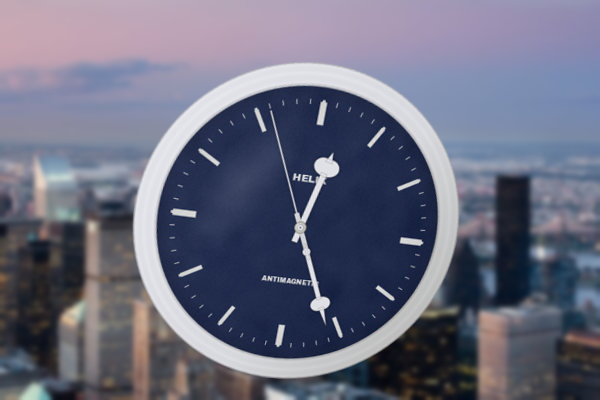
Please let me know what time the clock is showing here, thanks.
12:25:56
